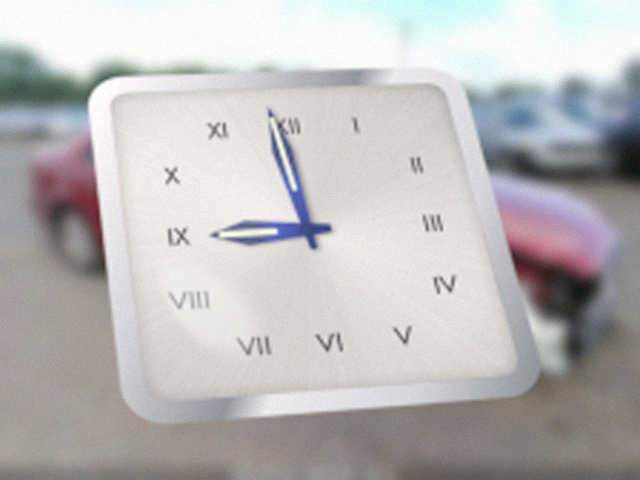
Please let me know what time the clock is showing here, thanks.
8:59
